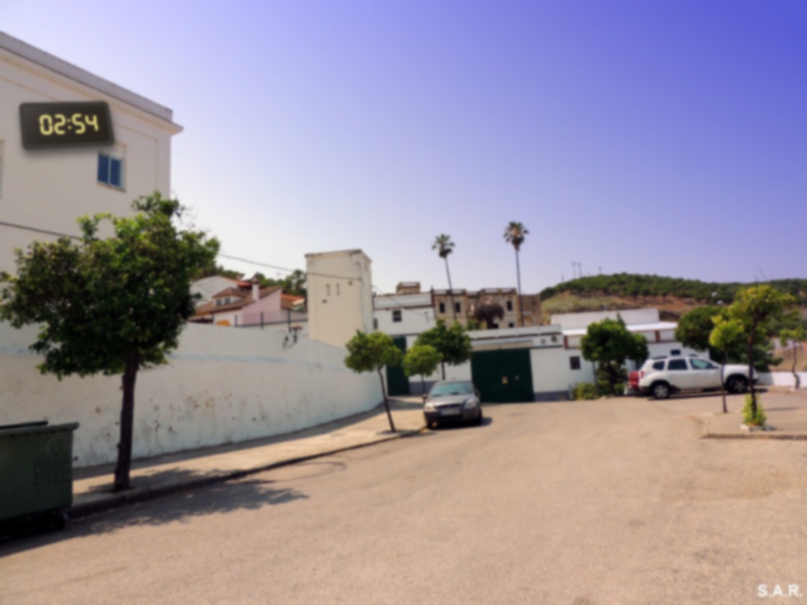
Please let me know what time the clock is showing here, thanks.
2:54
